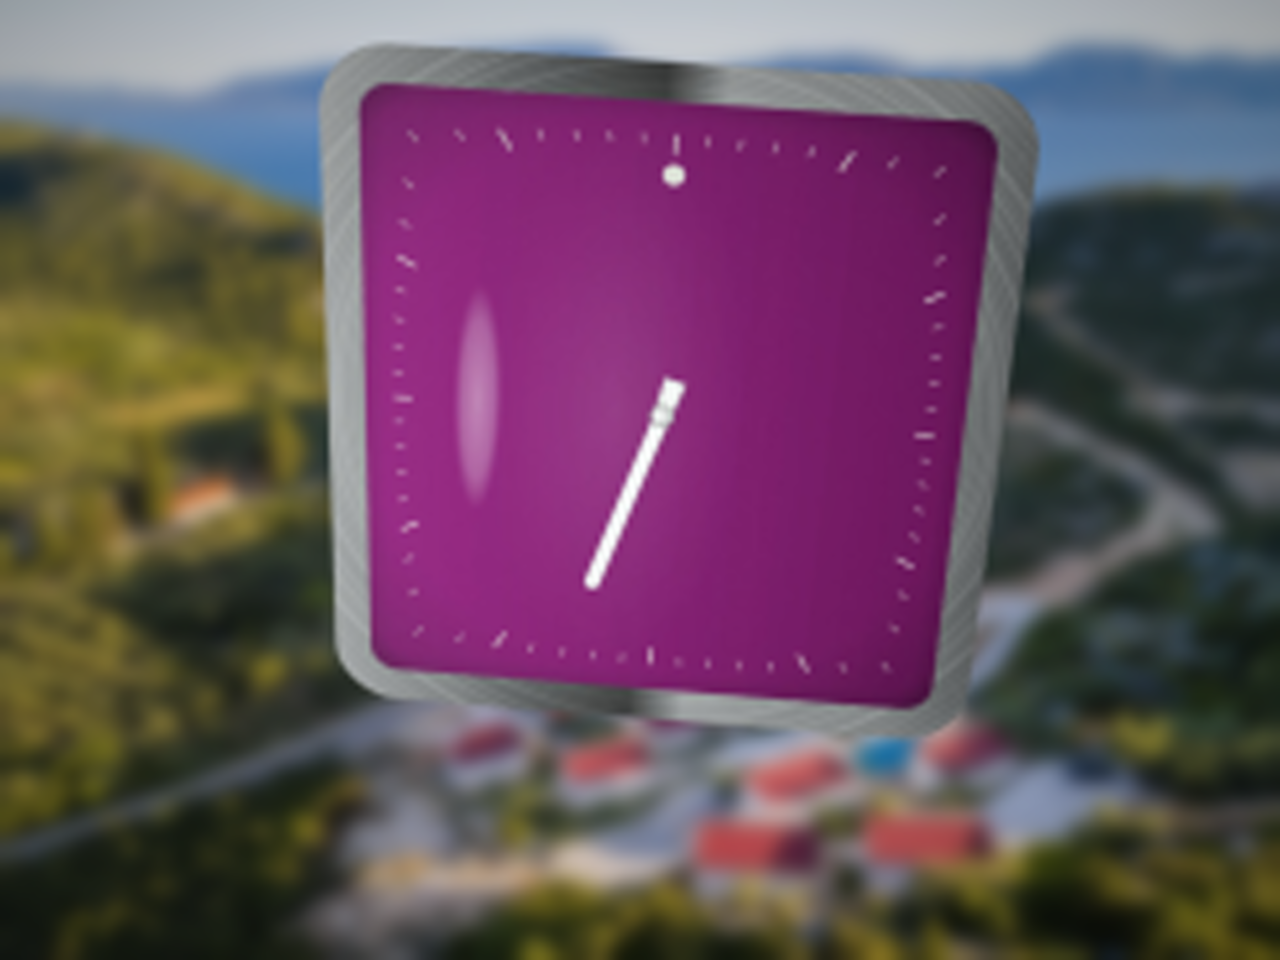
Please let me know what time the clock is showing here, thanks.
6:33
